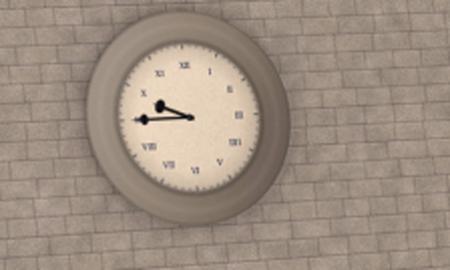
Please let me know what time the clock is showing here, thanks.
9:45
